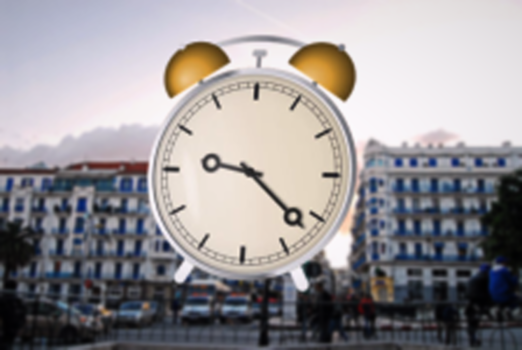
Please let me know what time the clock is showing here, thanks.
9:22
